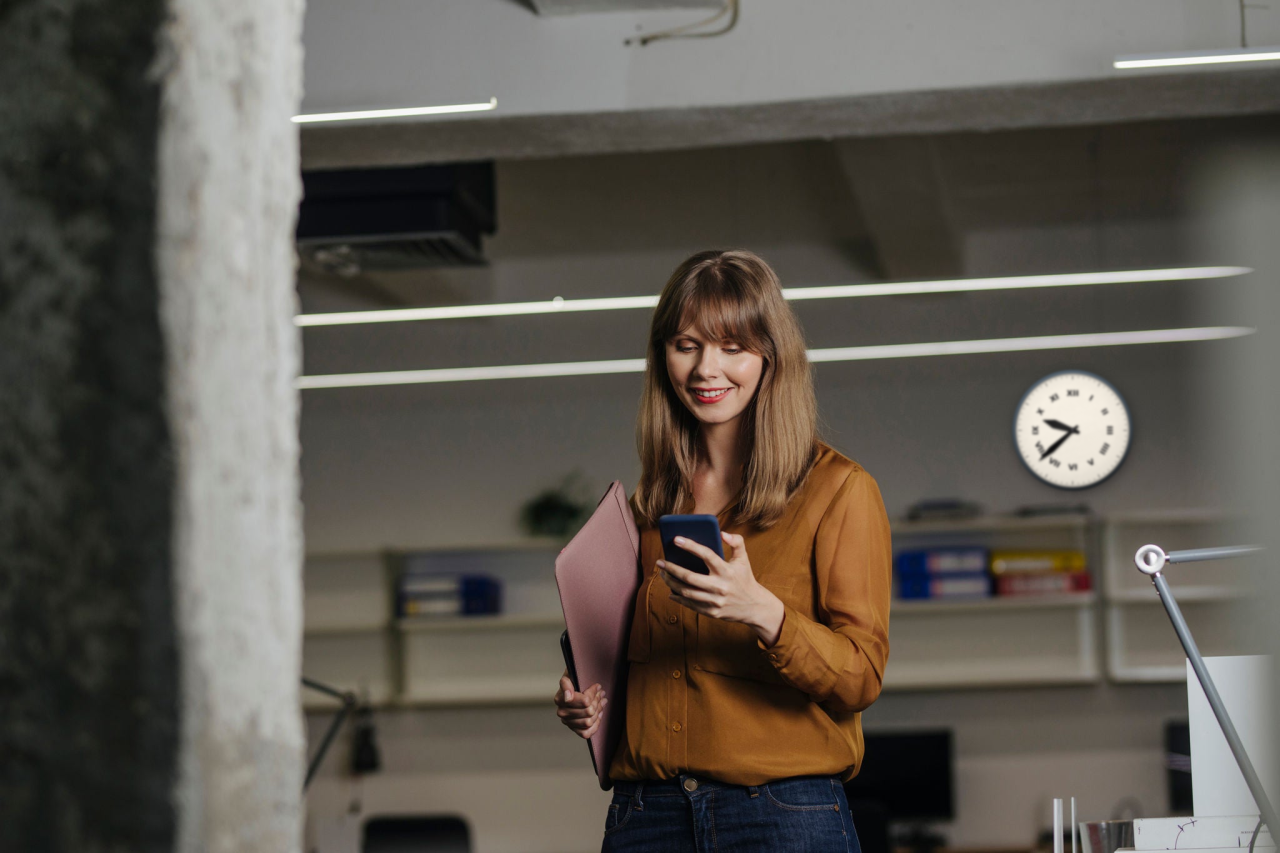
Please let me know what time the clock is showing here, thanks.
9:38
